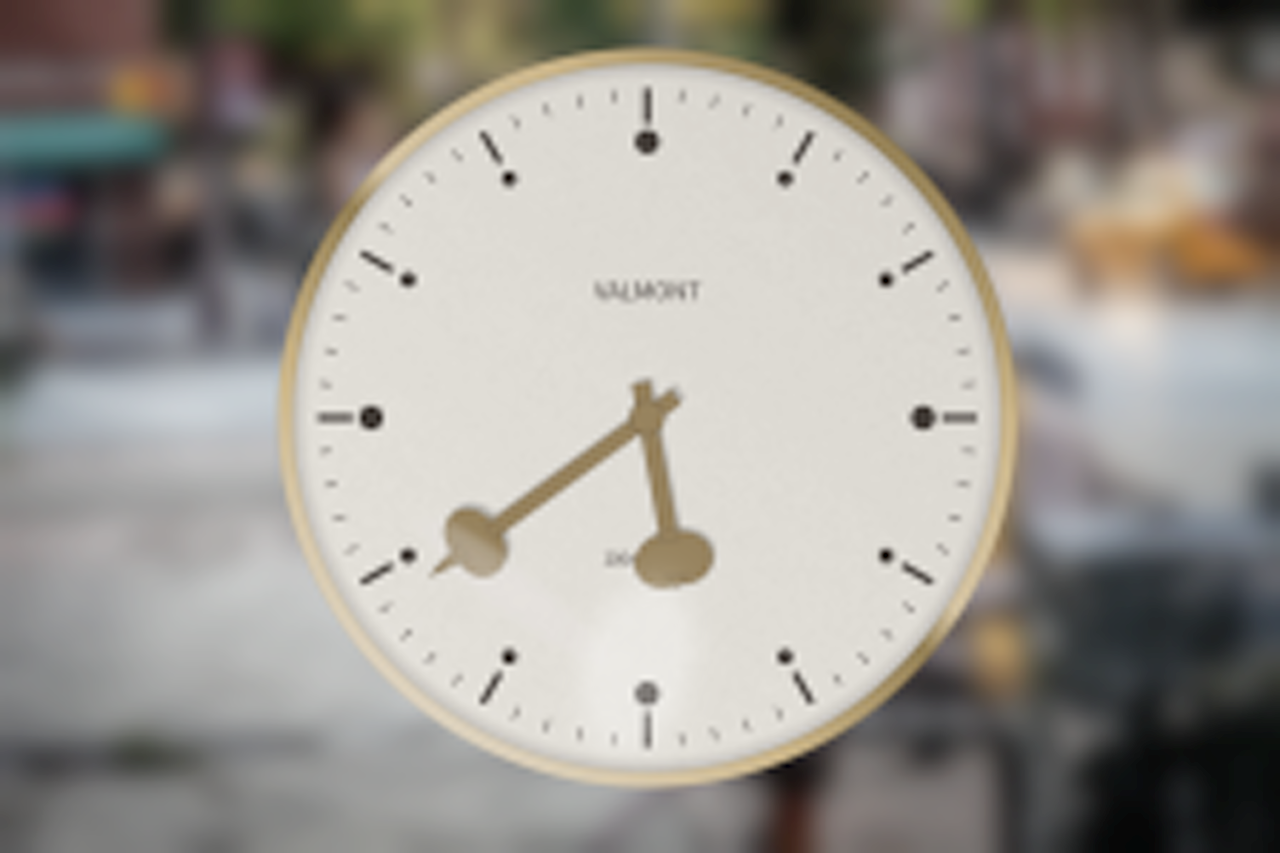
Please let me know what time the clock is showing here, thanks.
5:39
